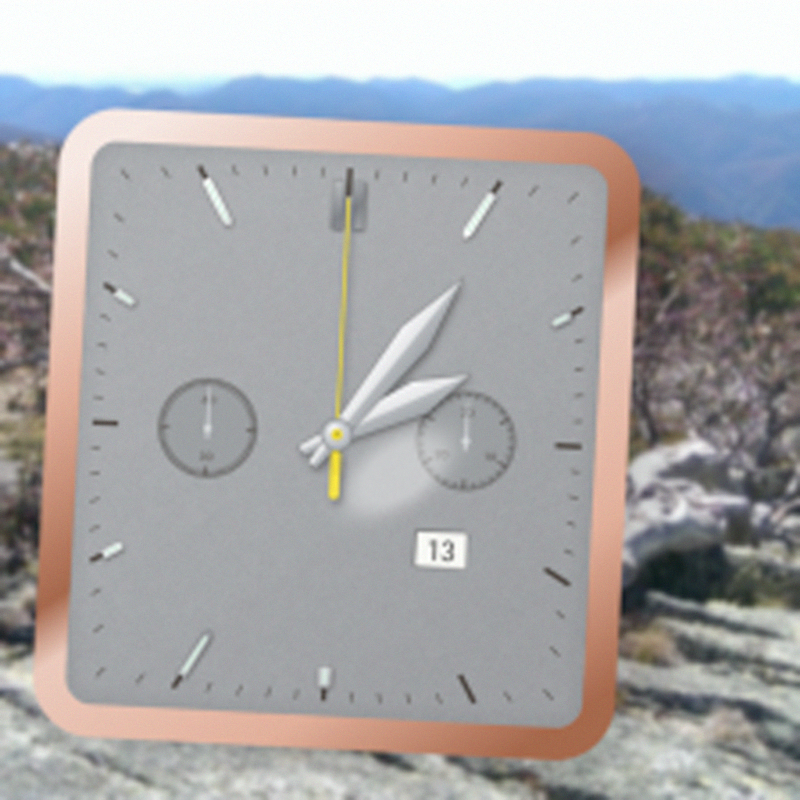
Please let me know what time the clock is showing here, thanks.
2:06
